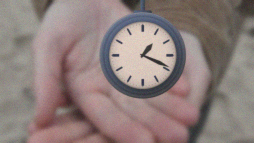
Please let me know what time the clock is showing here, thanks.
1:19
